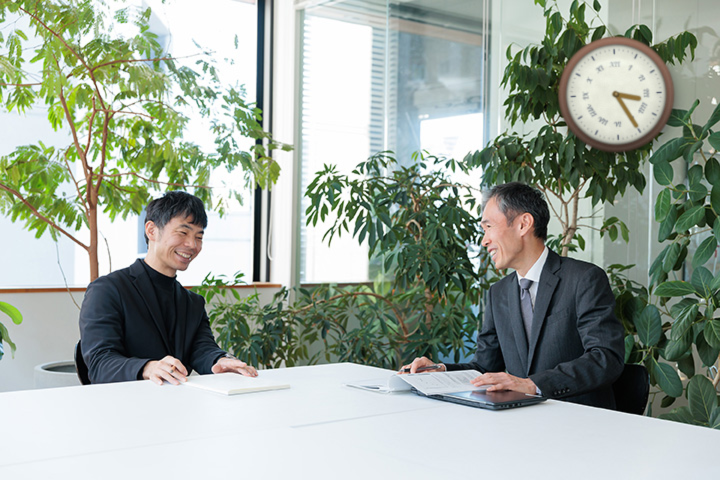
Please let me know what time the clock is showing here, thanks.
3:25
